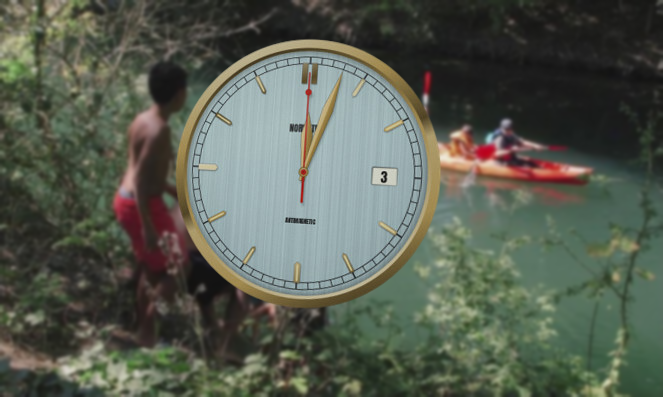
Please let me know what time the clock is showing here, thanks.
12:03:00
